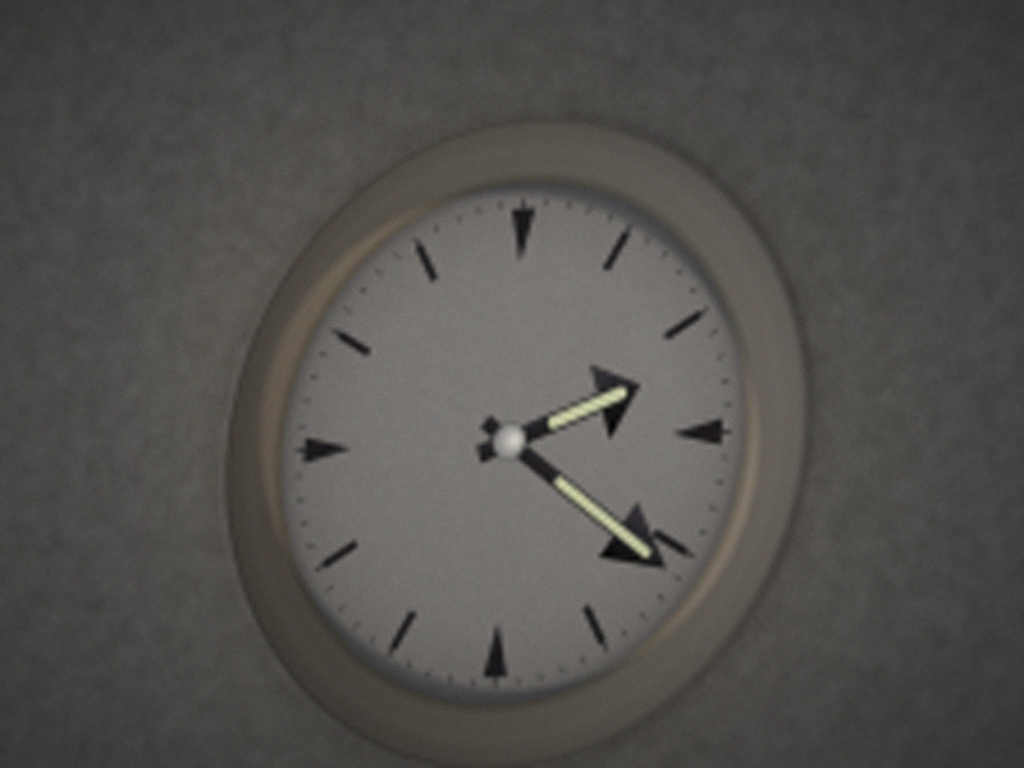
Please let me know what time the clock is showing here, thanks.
2:21
